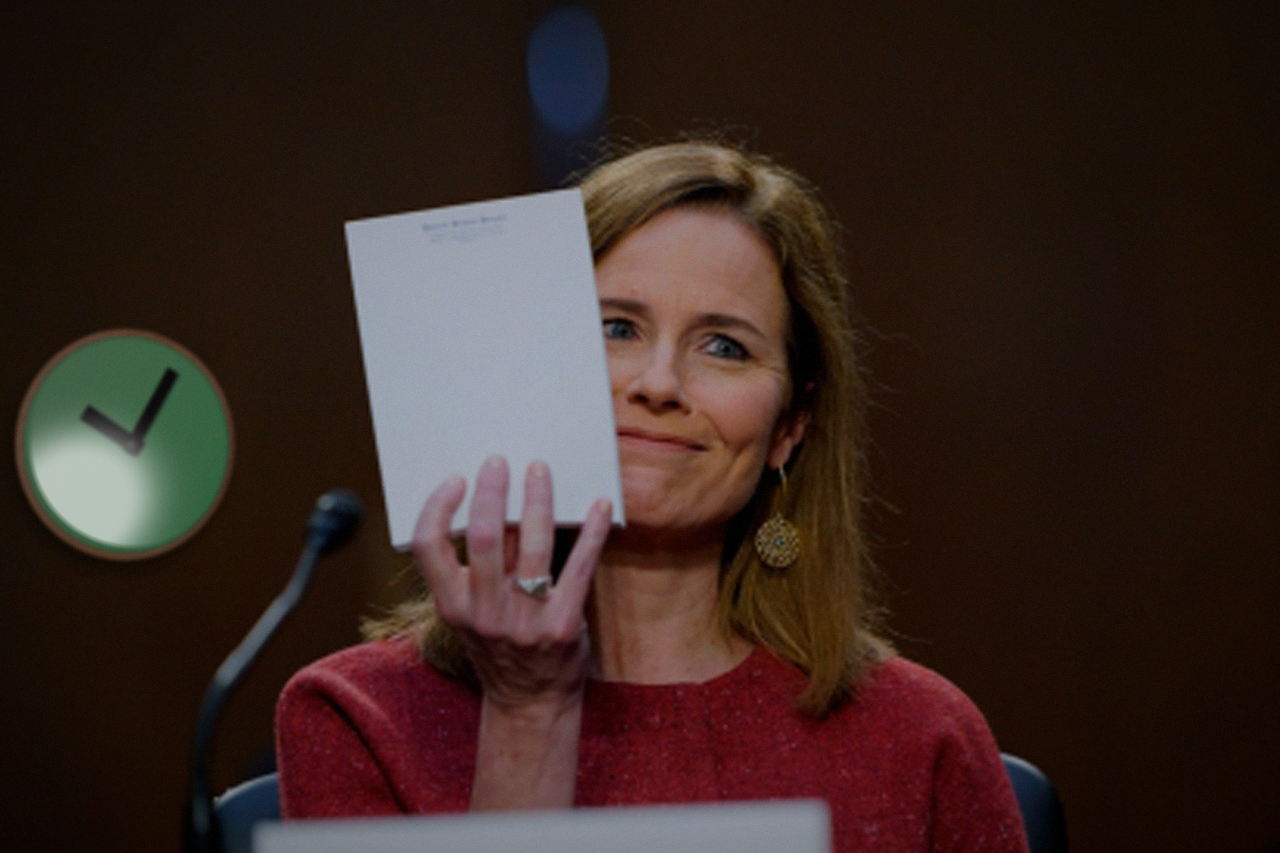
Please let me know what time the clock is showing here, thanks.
10:05
